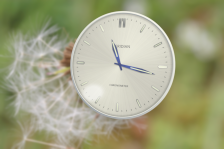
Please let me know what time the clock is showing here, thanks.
11:17
